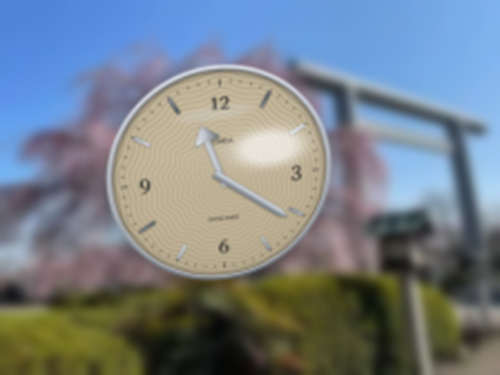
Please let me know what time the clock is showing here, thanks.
11:21
